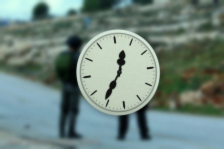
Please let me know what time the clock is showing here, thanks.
12:36
